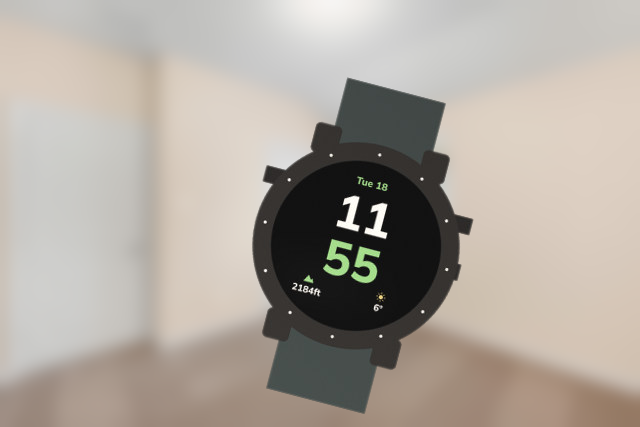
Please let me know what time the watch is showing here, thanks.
11:55
